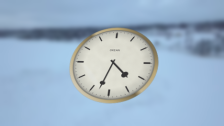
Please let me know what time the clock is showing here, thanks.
4:33
